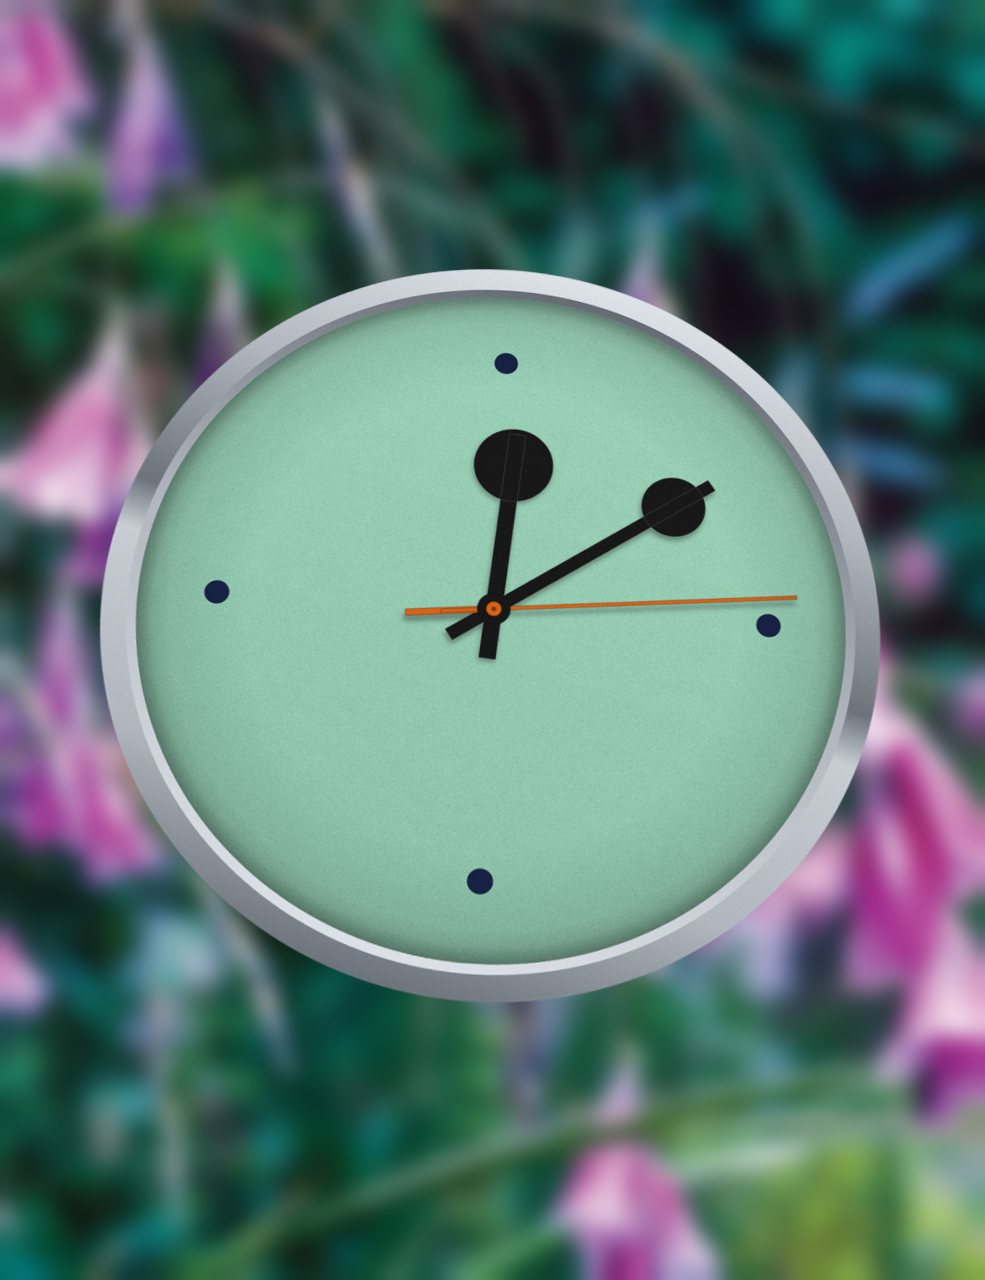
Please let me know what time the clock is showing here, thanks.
12:09:14
